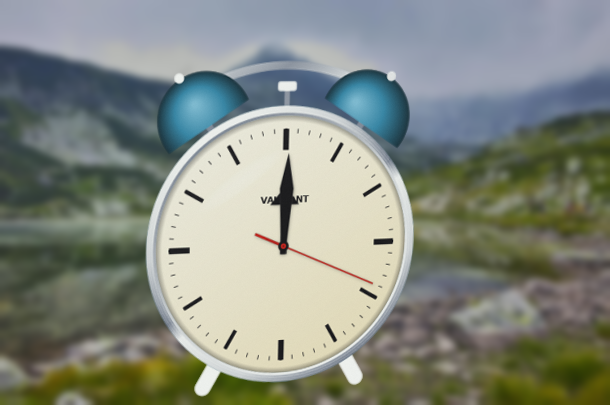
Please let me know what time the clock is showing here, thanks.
12:00:19
